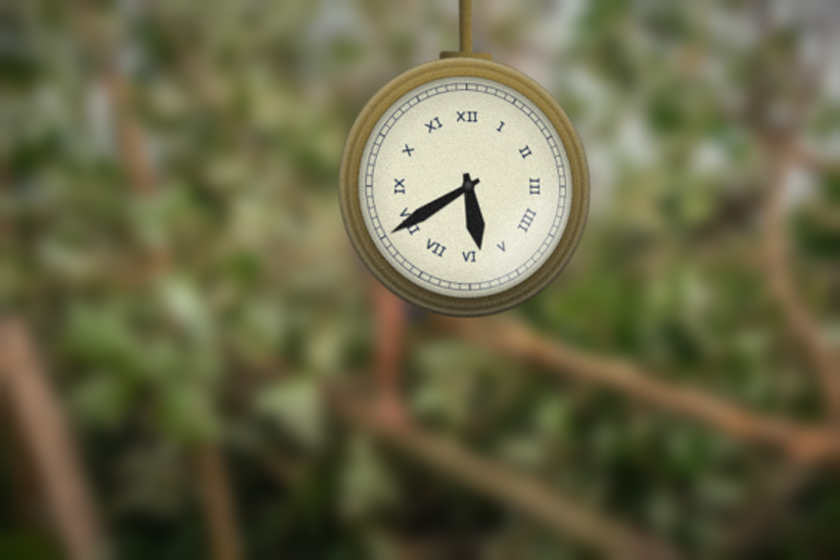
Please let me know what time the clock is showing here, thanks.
5:40
